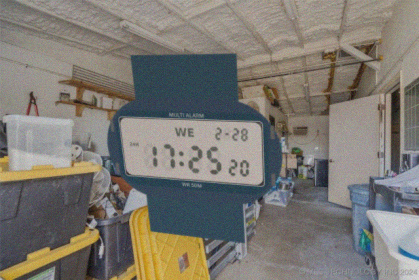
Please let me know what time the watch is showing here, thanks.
17:25:20
